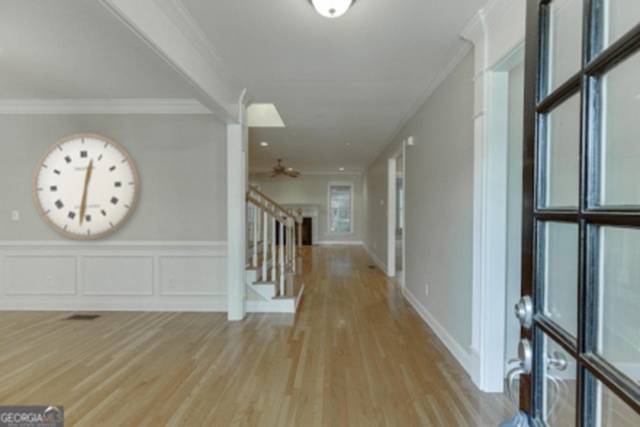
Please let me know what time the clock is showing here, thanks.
12:32
